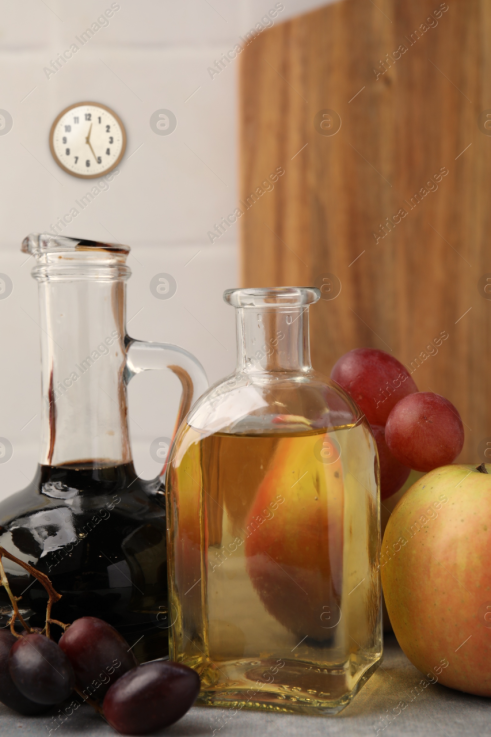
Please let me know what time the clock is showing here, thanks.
12:26
